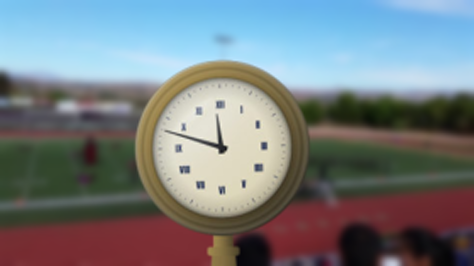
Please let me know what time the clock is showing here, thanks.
11:48
